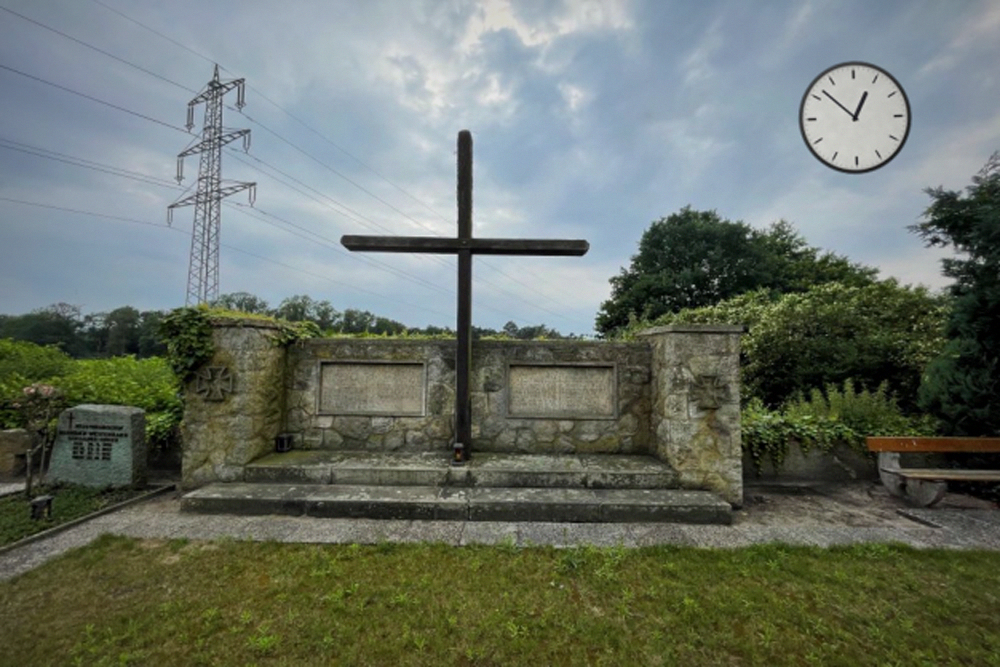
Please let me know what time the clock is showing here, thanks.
12:52
